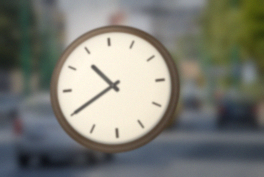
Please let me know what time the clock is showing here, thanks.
10:40
